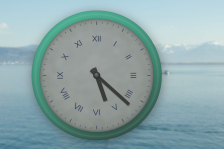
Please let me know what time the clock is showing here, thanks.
5:22
